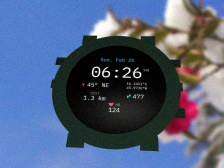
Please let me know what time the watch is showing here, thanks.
6:26
